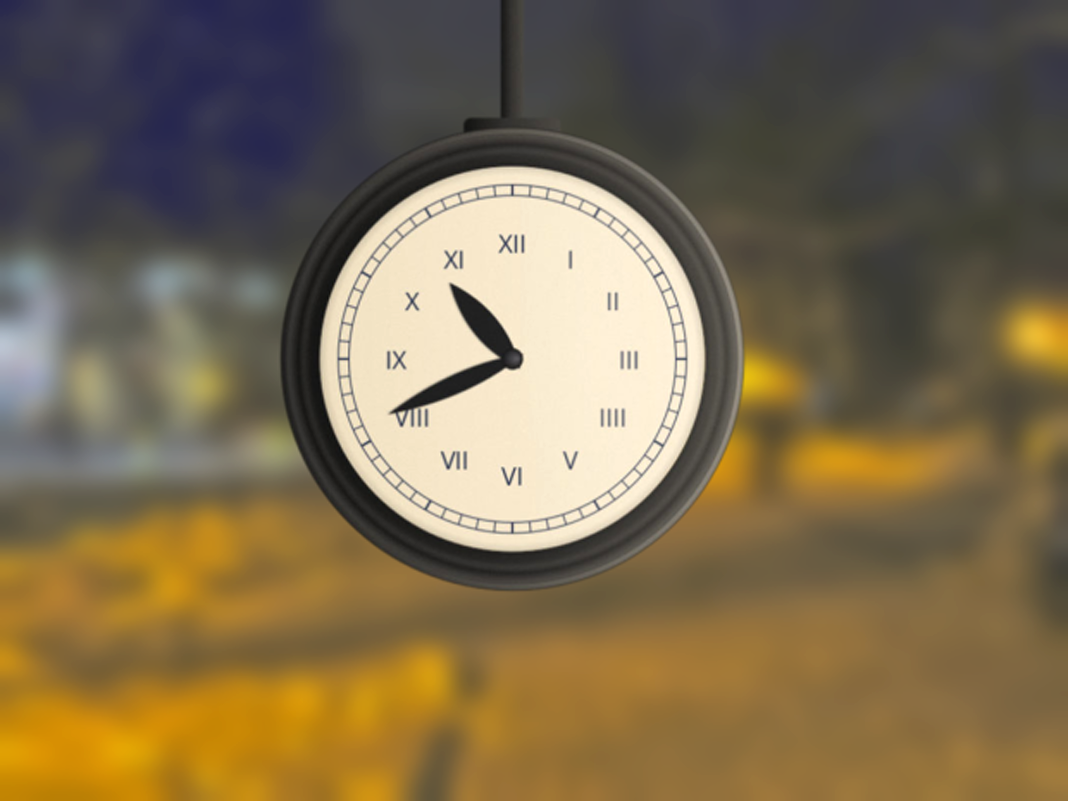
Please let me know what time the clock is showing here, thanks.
10:41
